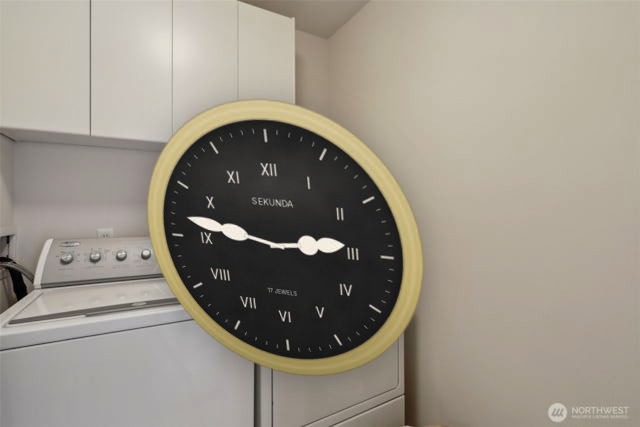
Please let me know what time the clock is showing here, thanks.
2:47
